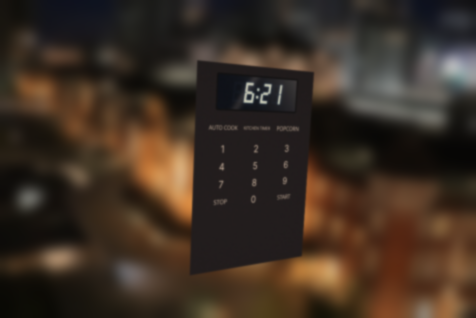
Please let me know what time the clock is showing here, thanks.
6:21
